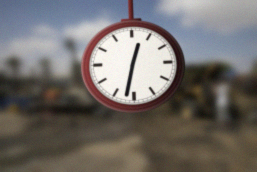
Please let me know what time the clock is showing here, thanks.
12:32
